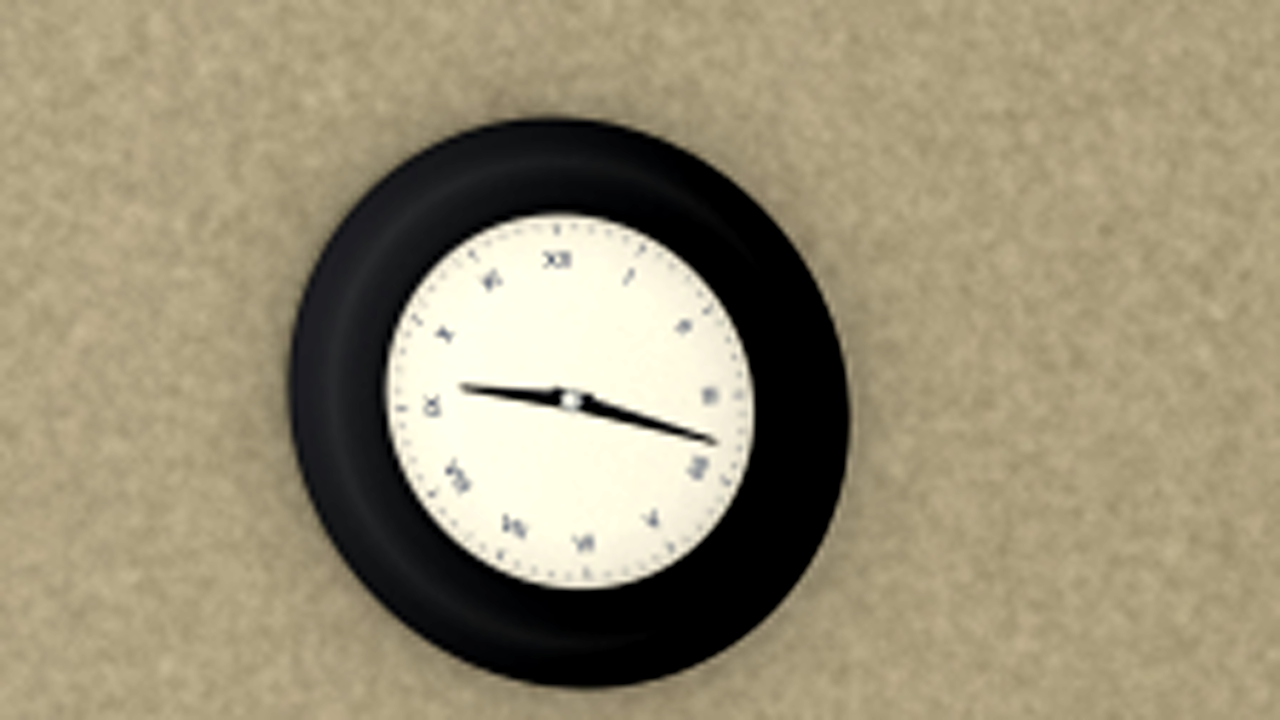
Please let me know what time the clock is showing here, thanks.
9:18
